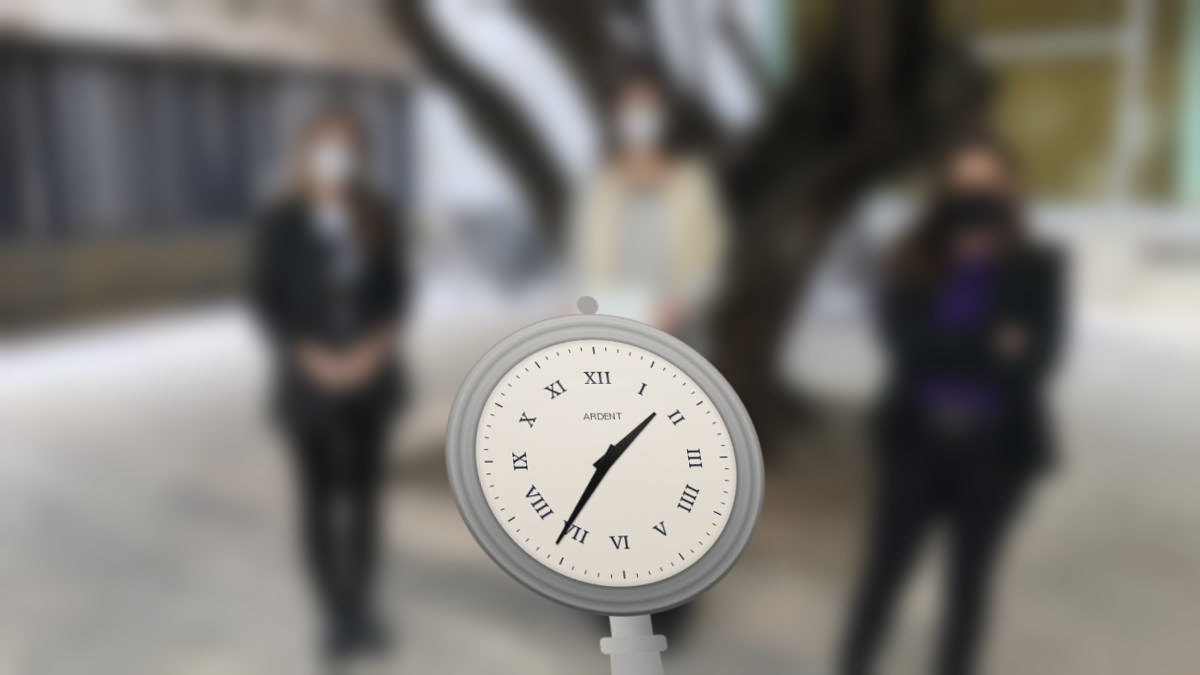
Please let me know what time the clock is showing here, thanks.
1:36
